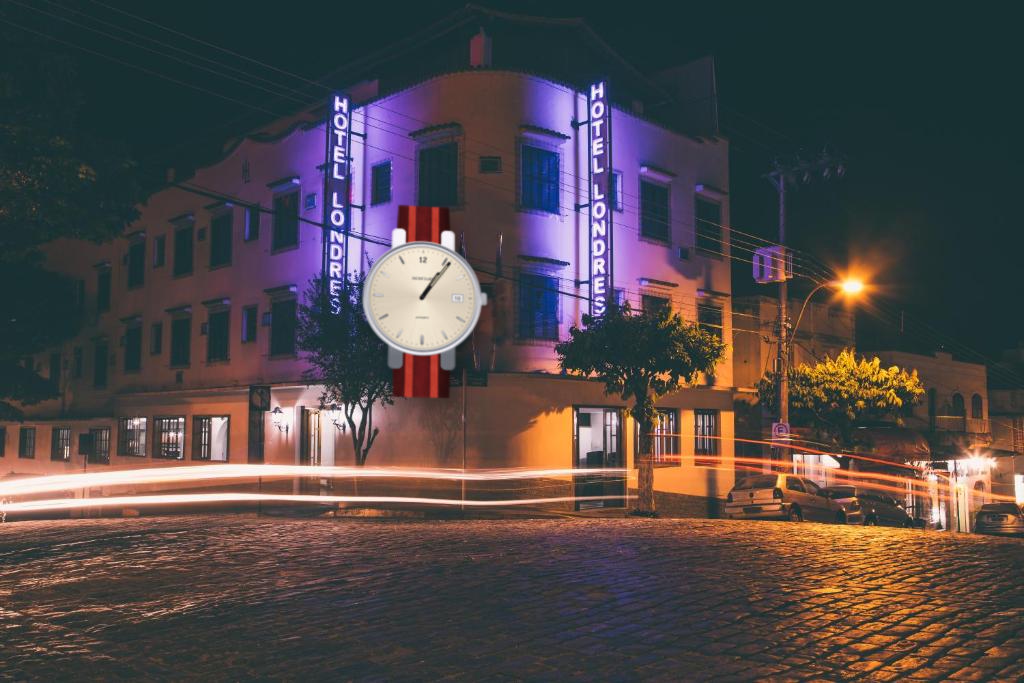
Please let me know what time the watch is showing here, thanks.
1:06
